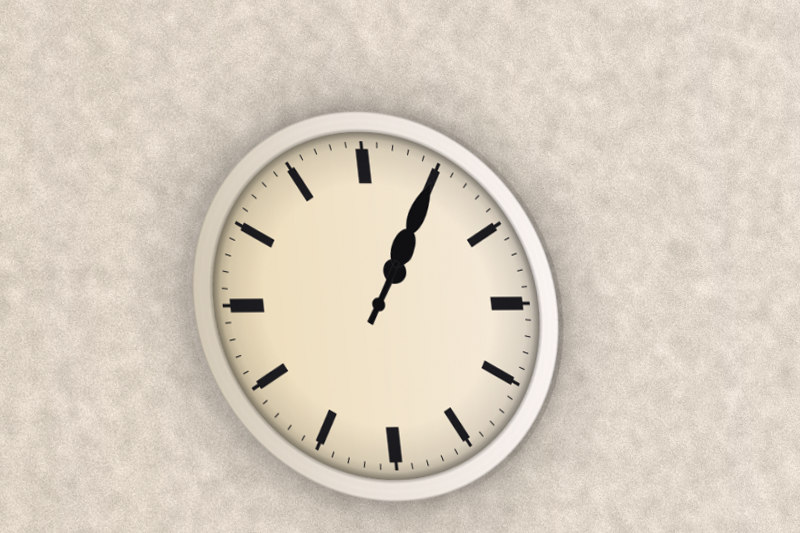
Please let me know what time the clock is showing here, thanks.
1:05
